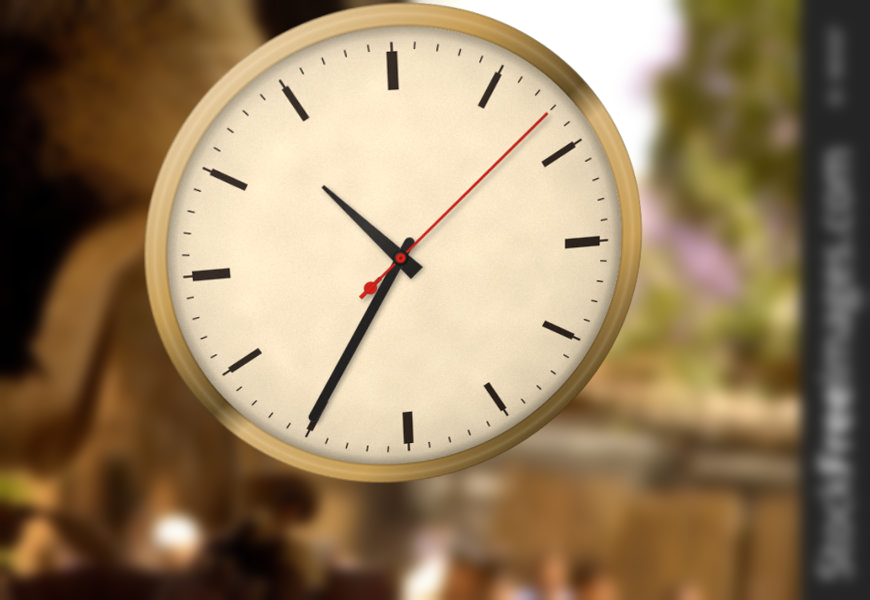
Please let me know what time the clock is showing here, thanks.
10:35:08
